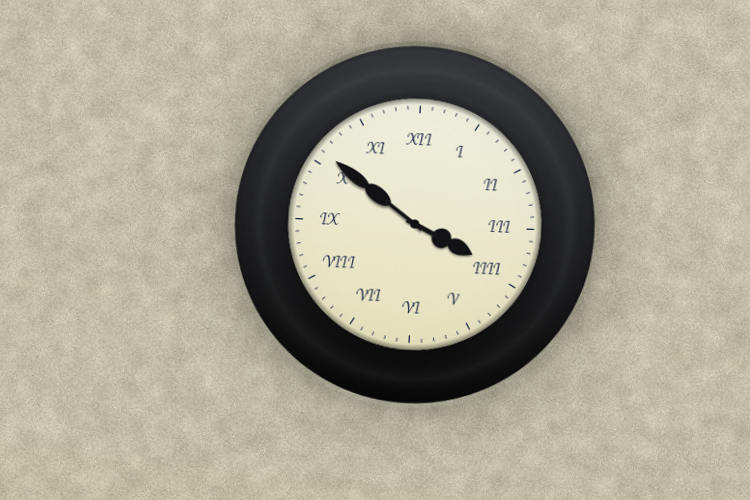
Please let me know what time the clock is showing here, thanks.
3:51
